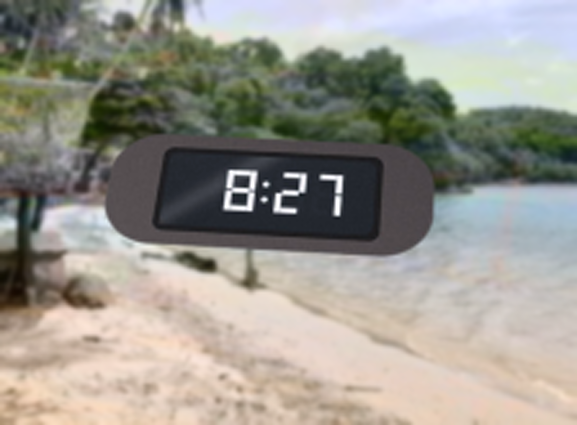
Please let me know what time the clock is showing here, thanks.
8:27
